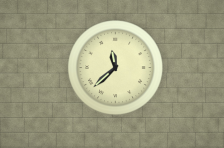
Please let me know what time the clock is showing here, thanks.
11:38
